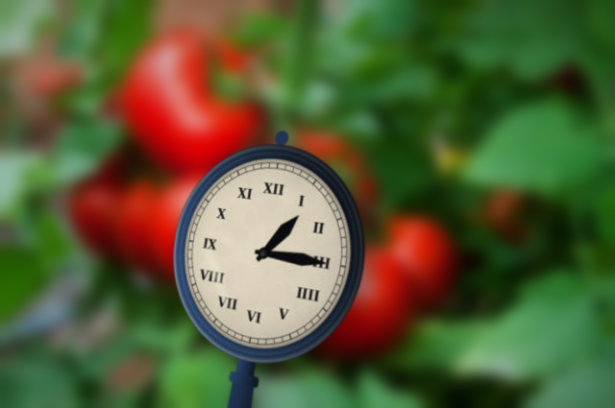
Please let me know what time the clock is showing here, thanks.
1:15
